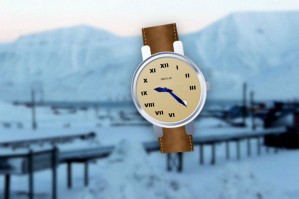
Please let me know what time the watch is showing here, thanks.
9:23
